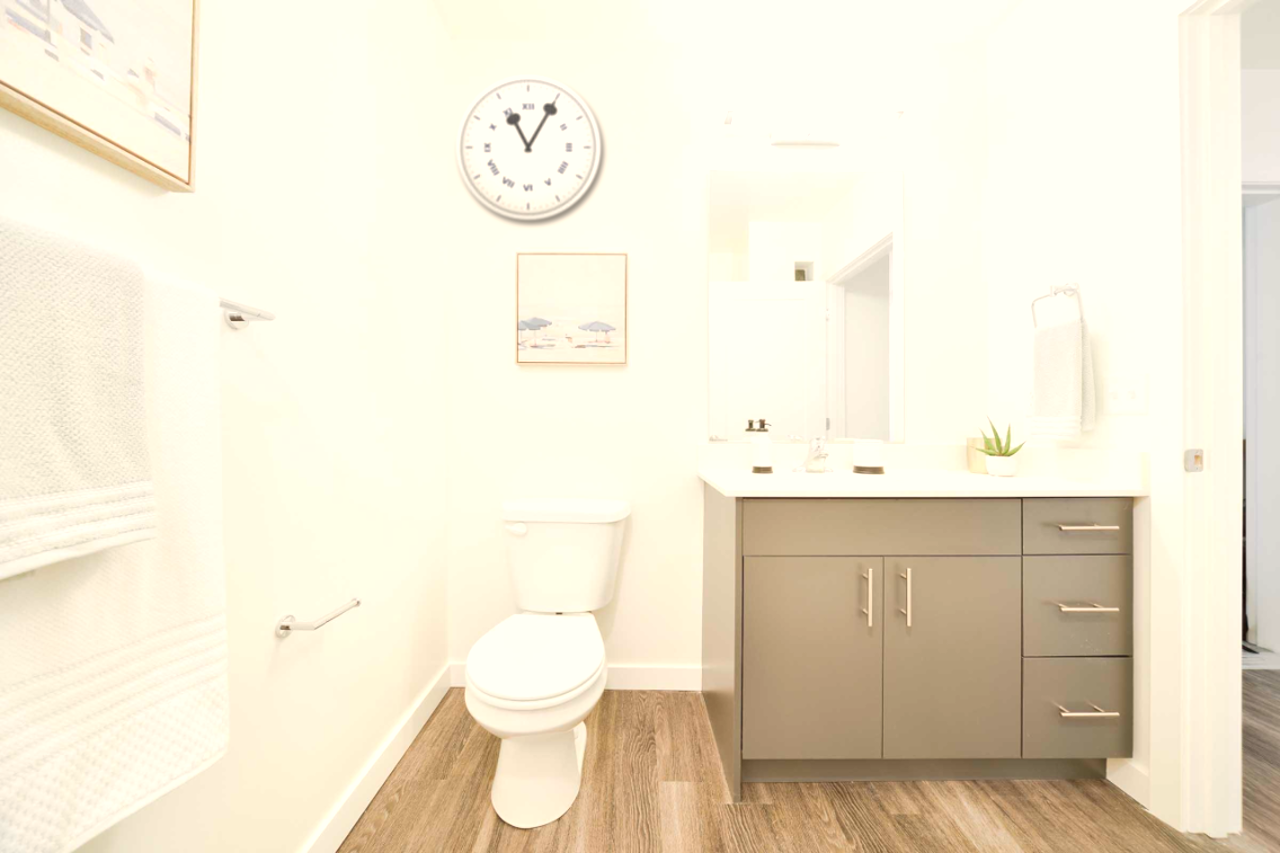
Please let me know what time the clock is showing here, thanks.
11:05
